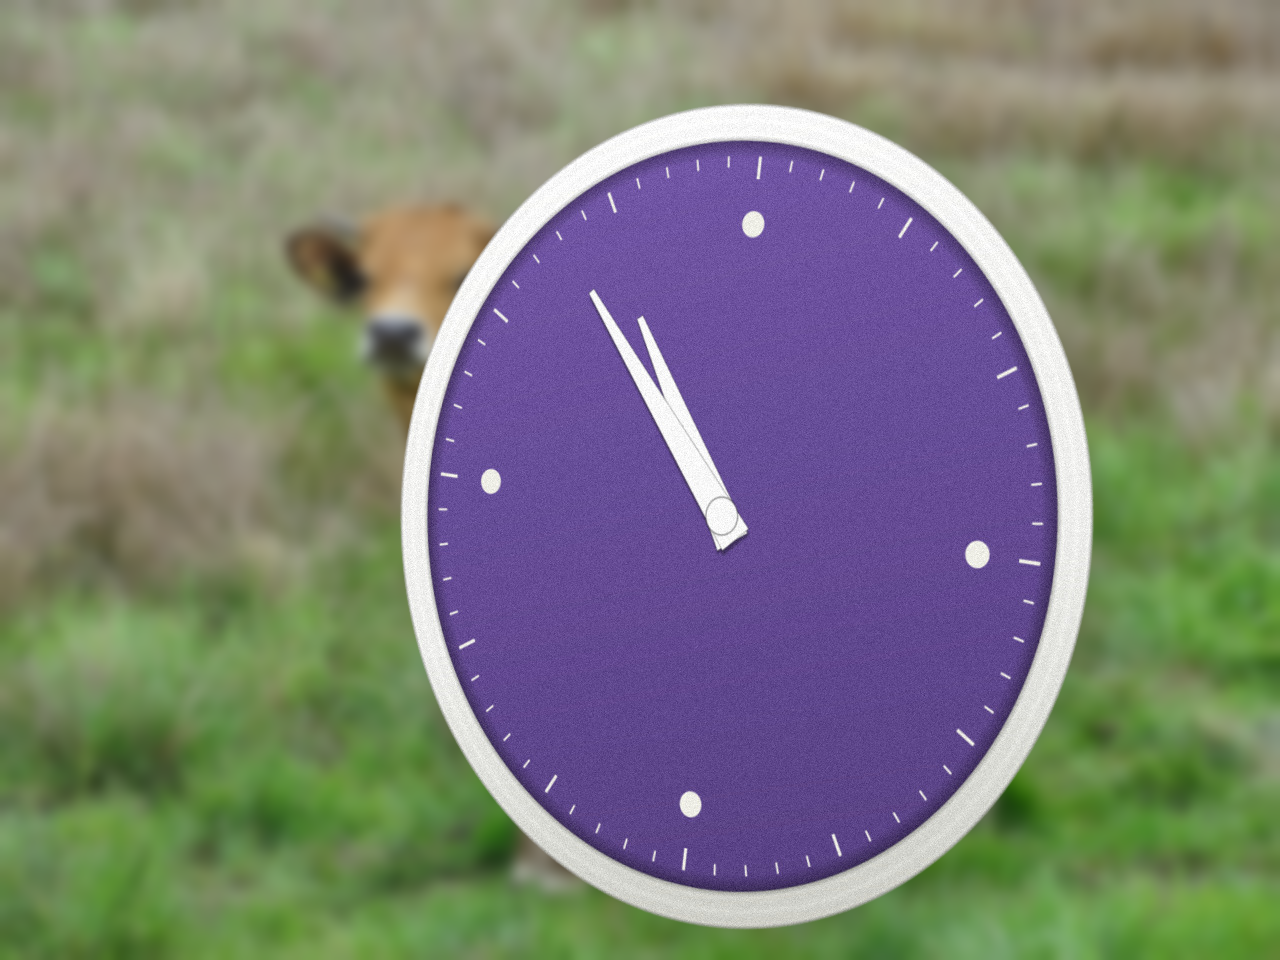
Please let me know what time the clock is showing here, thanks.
10:53
